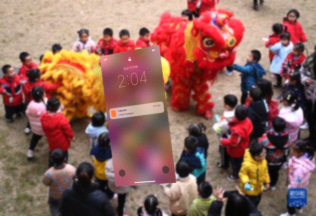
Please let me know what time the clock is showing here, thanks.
2:04
